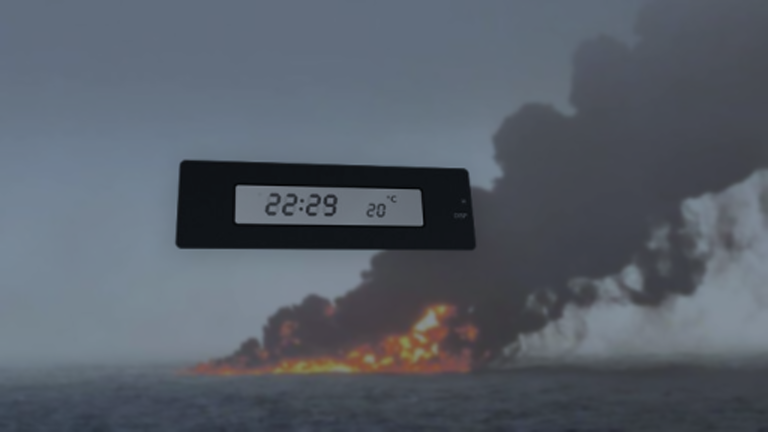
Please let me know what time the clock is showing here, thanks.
22:29
